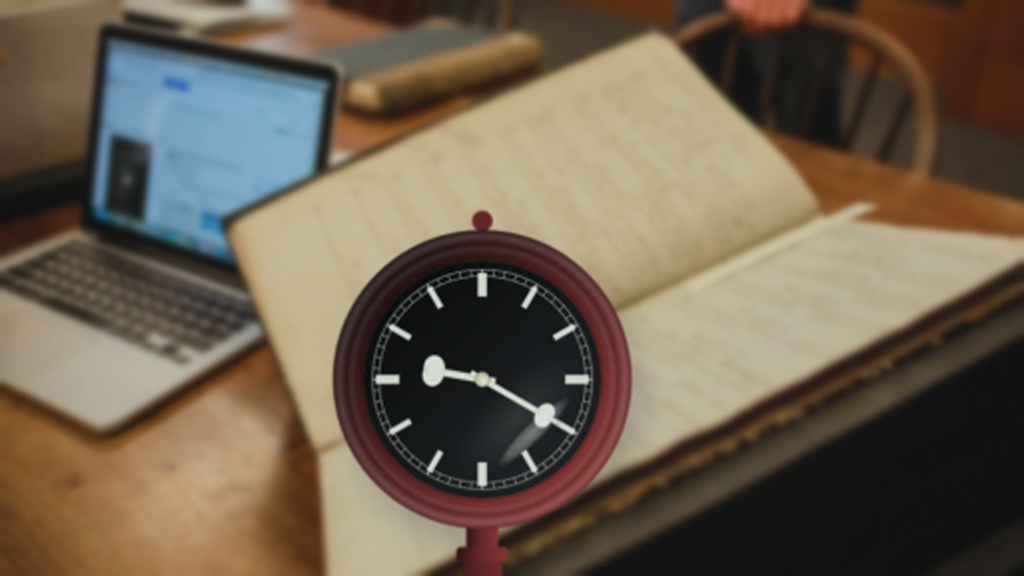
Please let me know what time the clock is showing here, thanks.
9:20
